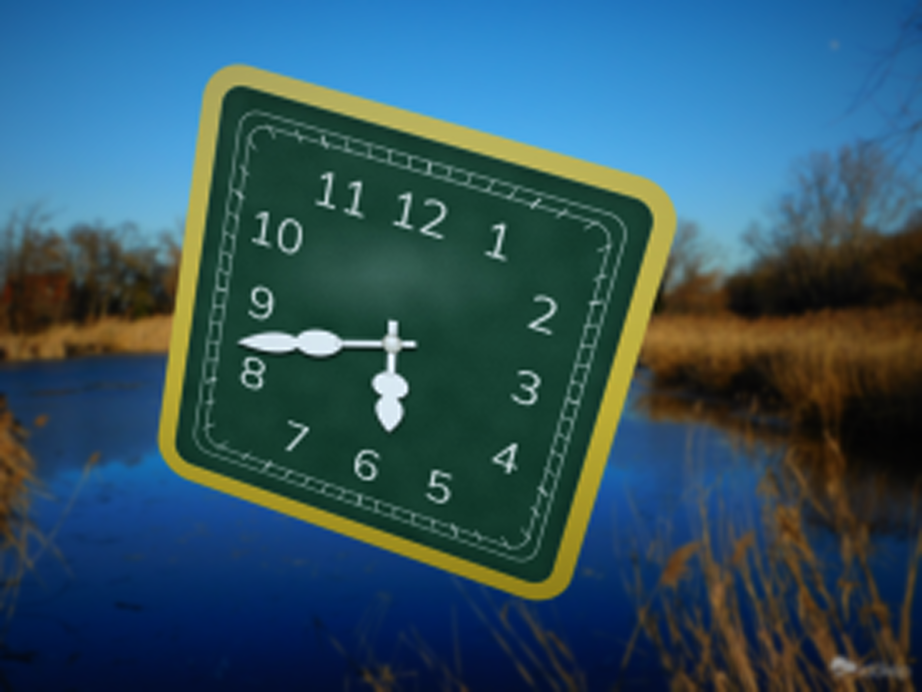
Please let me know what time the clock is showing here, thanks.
5:42
